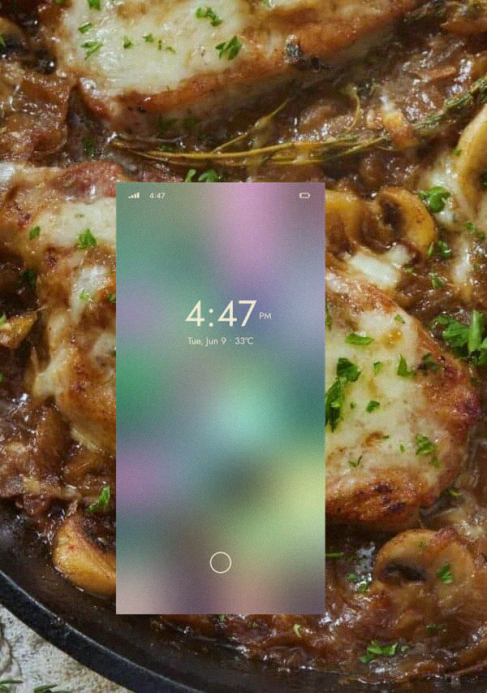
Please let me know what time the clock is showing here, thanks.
4:47
